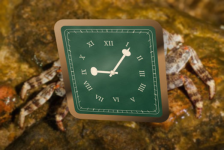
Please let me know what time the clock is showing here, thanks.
9:06
